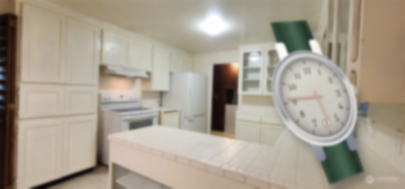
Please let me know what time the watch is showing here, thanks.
5:46
